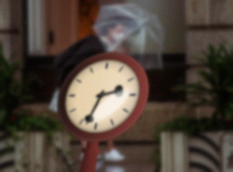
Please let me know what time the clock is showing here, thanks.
2:33
